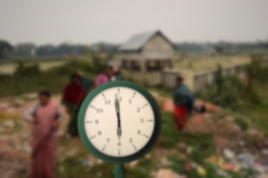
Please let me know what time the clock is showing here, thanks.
5:59
